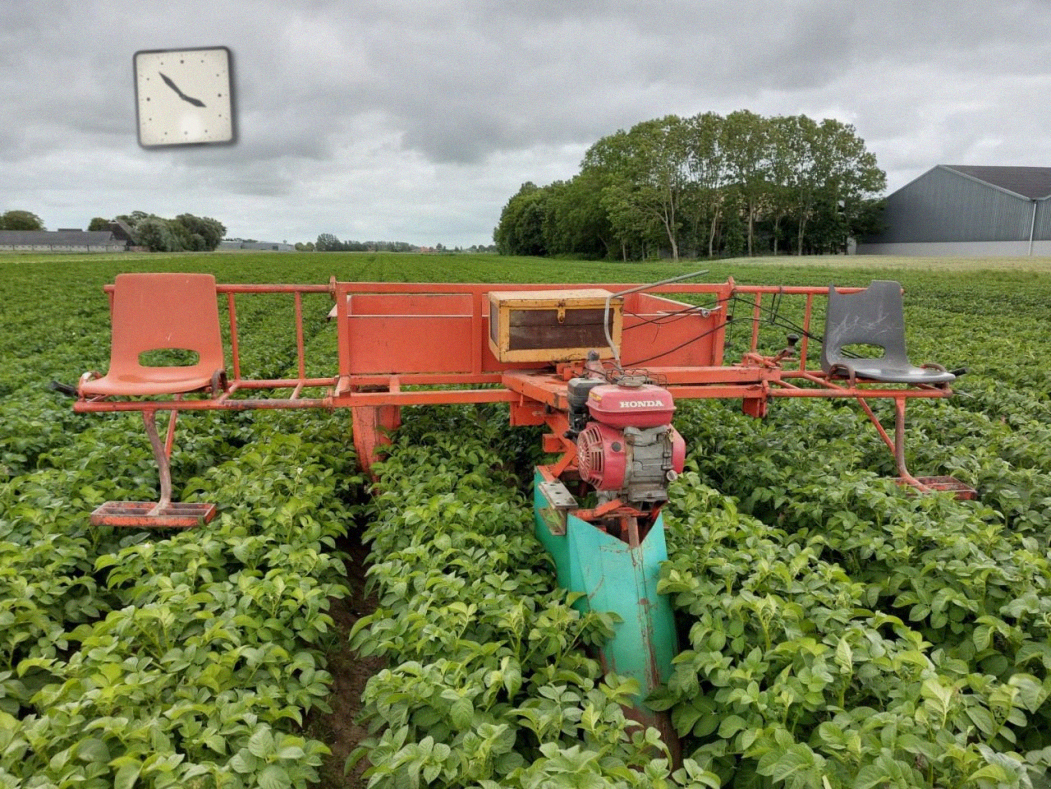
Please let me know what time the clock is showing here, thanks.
3:53
